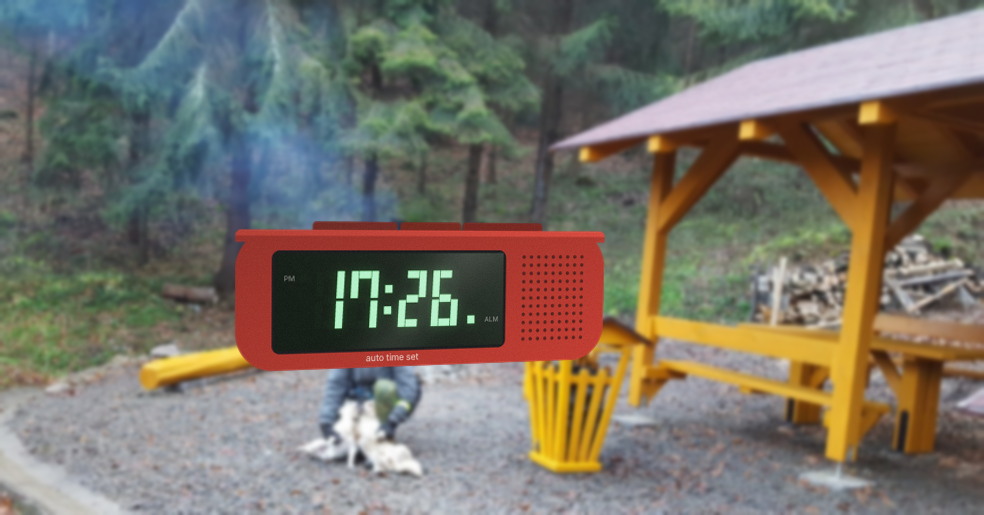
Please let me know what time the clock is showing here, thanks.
17:26
